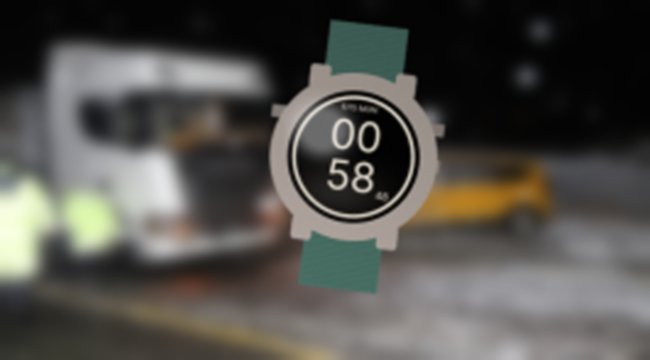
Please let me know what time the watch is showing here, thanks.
0:58
